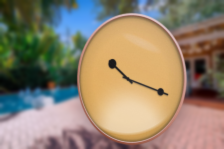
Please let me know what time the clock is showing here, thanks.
10:18
